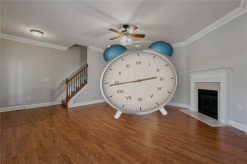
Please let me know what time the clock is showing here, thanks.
2:44
